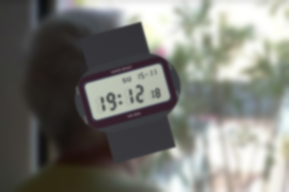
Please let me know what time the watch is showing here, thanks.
19:12
